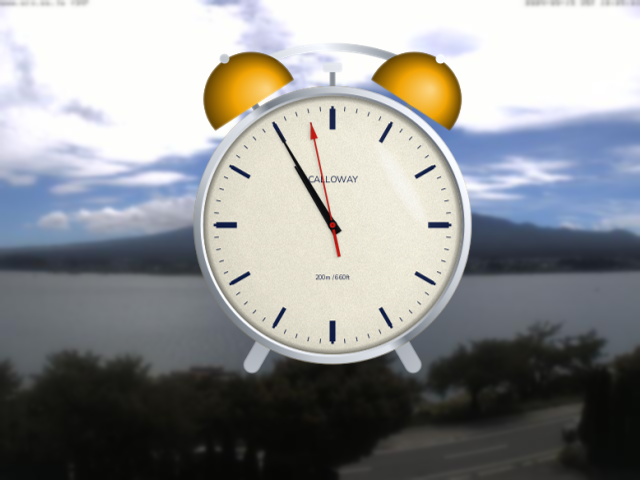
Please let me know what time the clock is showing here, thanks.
10:54:58
